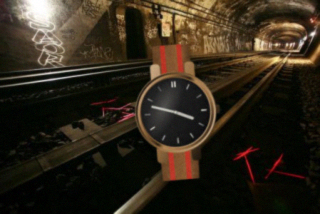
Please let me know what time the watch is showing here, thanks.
3:48
